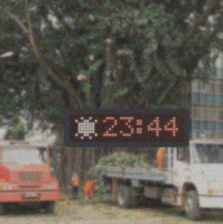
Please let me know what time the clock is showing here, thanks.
23:44
